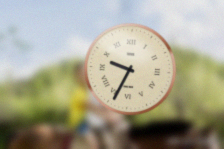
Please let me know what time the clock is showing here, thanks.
9:34
